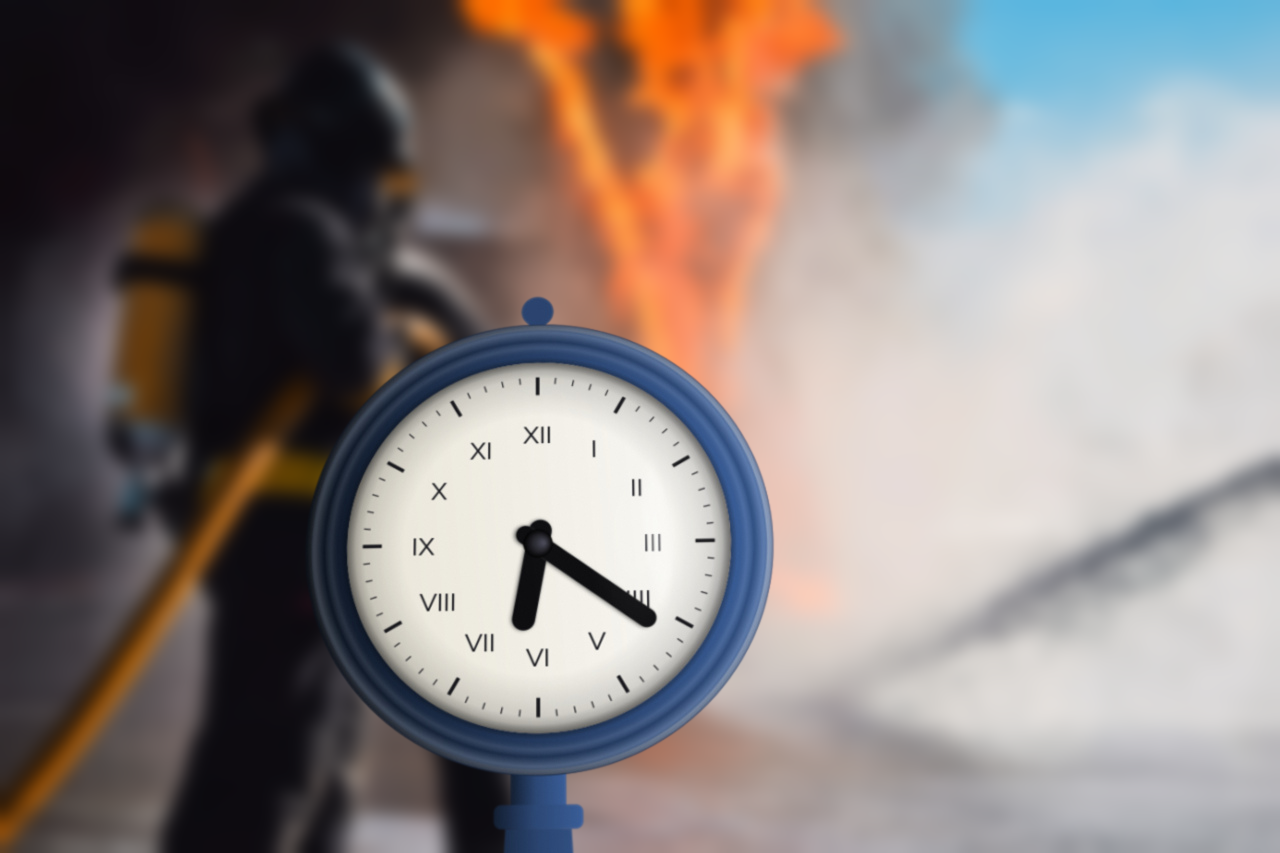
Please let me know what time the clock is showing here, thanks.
6:21
